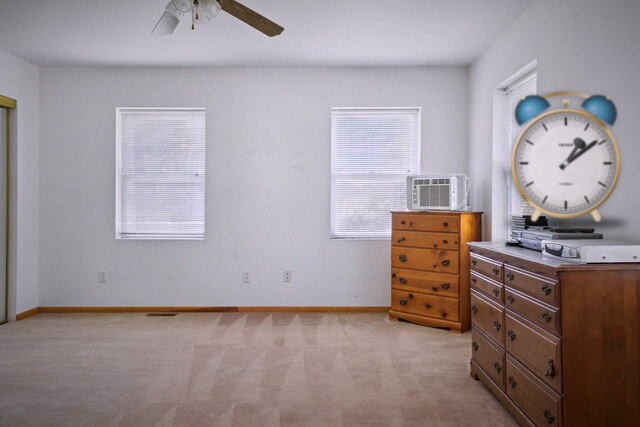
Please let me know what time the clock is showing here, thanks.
1:09
